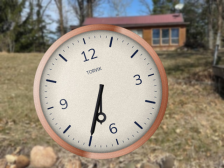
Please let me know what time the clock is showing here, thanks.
6:35
